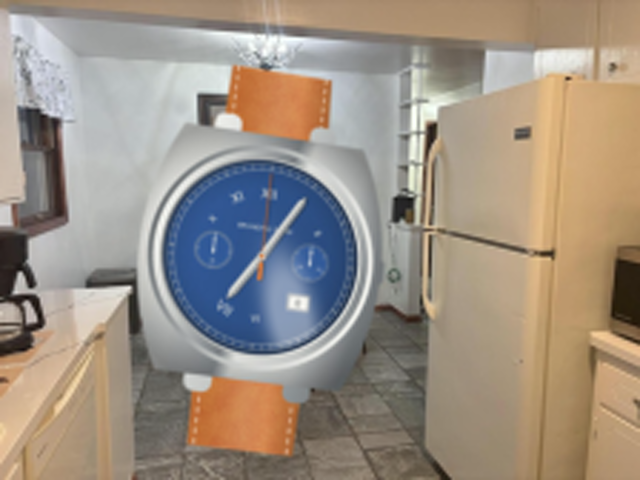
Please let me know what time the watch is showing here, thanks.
7:05
